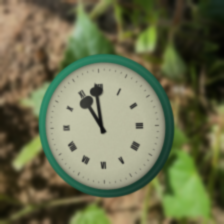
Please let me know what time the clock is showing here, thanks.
10:59
